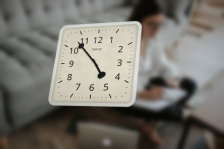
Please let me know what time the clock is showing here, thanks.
4:53
